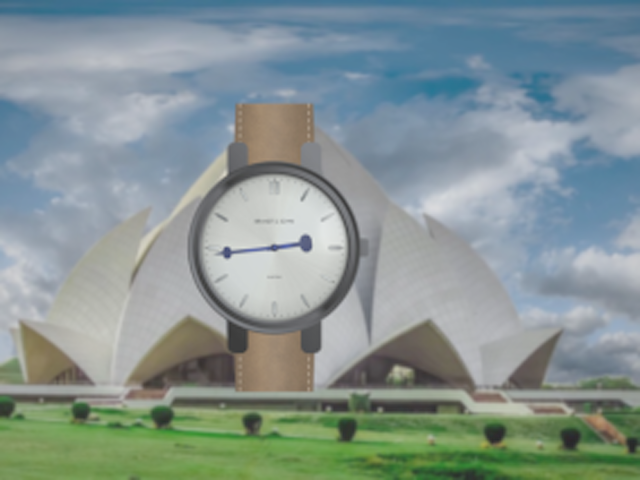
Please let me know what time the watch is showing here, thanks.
2:44
